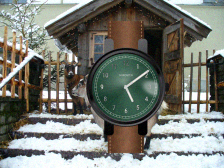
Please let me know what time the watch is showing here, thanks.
5:09
